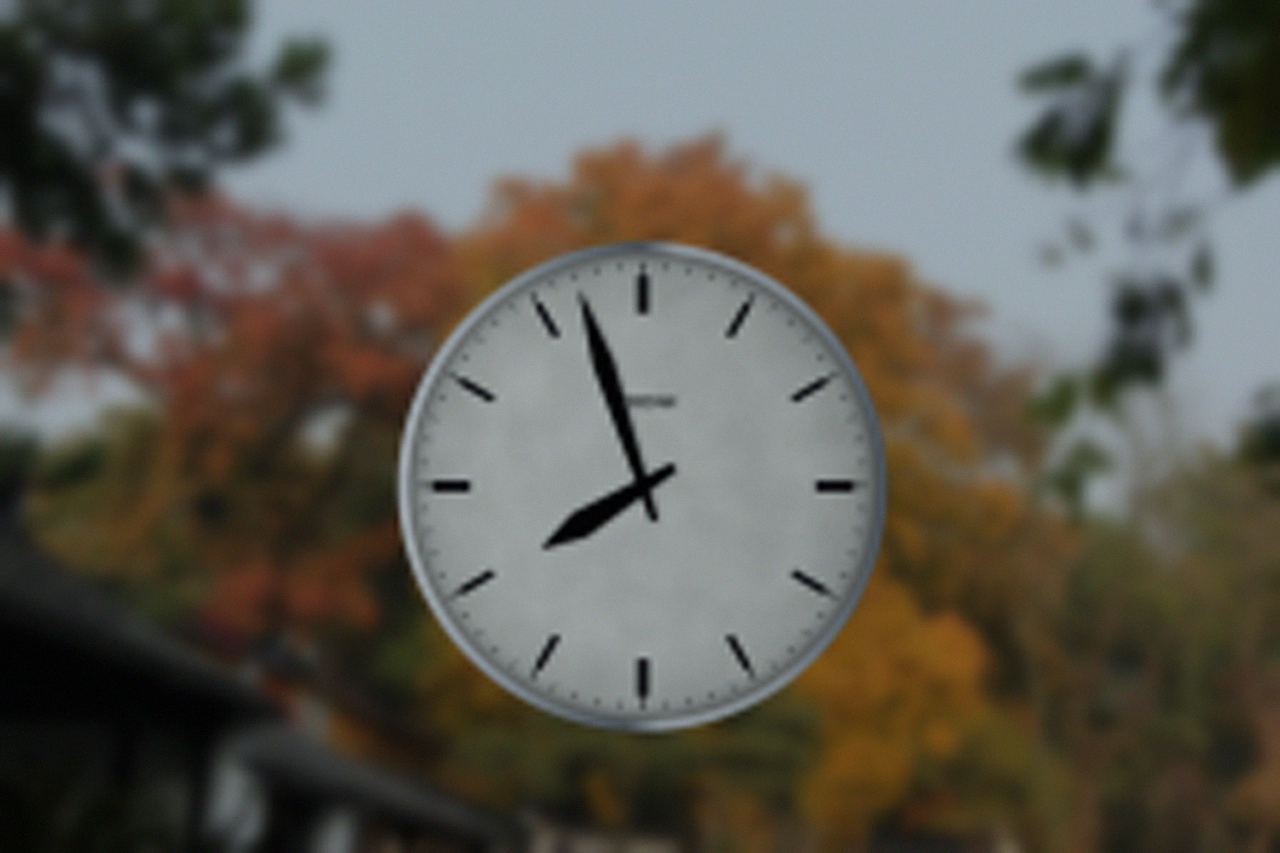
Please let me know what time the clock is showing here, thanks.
7:57
